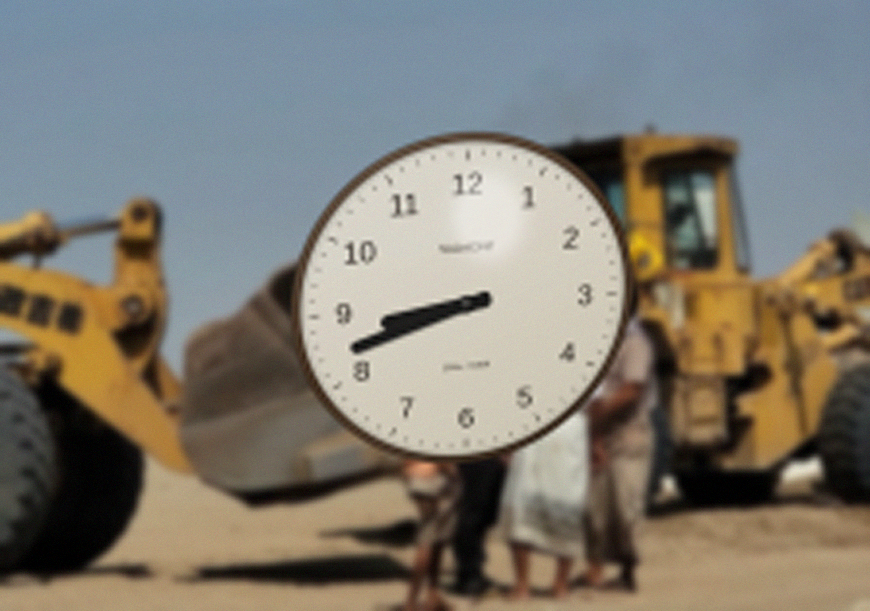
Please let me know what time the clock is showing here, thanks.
8:42
